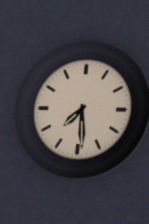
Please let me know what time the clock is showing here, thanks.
7:29
